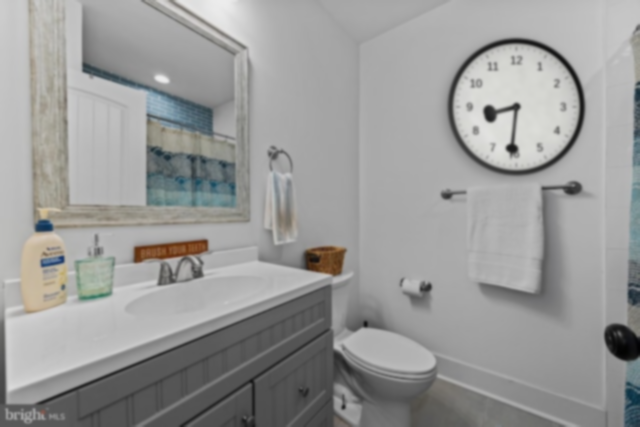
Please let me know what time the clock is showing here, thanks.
8:31
